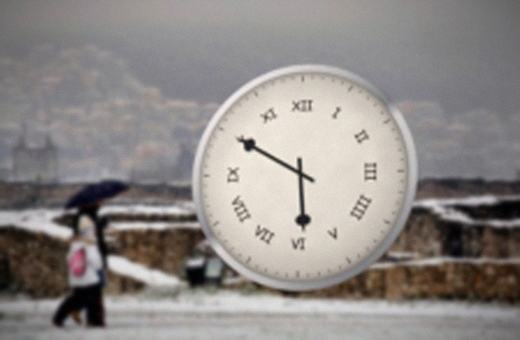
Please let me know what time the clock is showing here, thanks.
5:50
